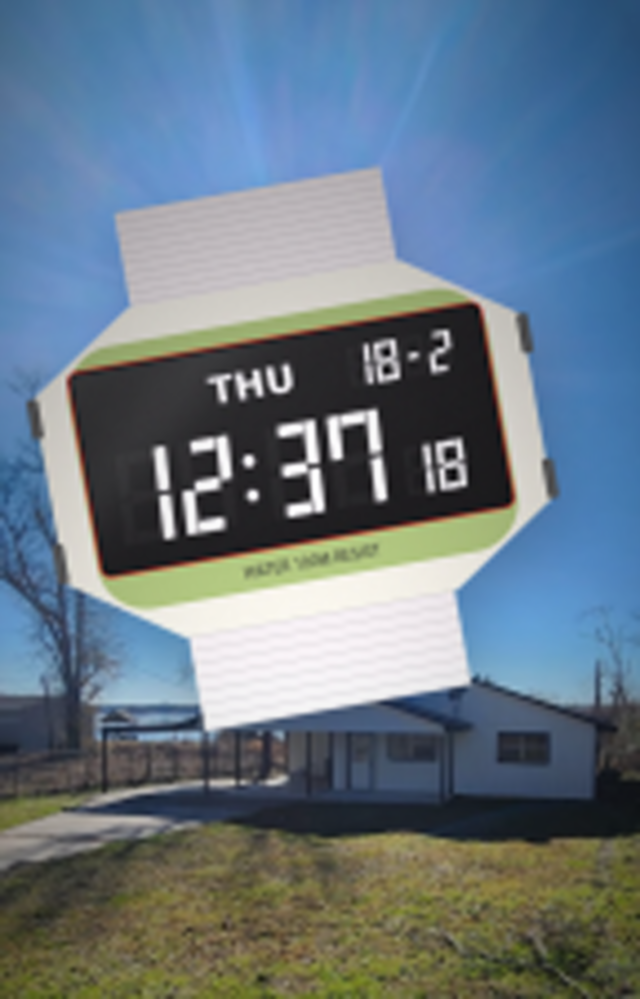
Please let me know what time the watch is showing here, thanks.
12:37:18
